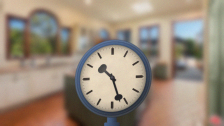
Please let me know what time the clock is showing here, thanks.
10:27
